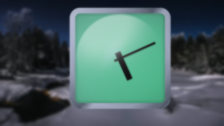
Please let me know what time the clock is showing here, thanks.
5:11
